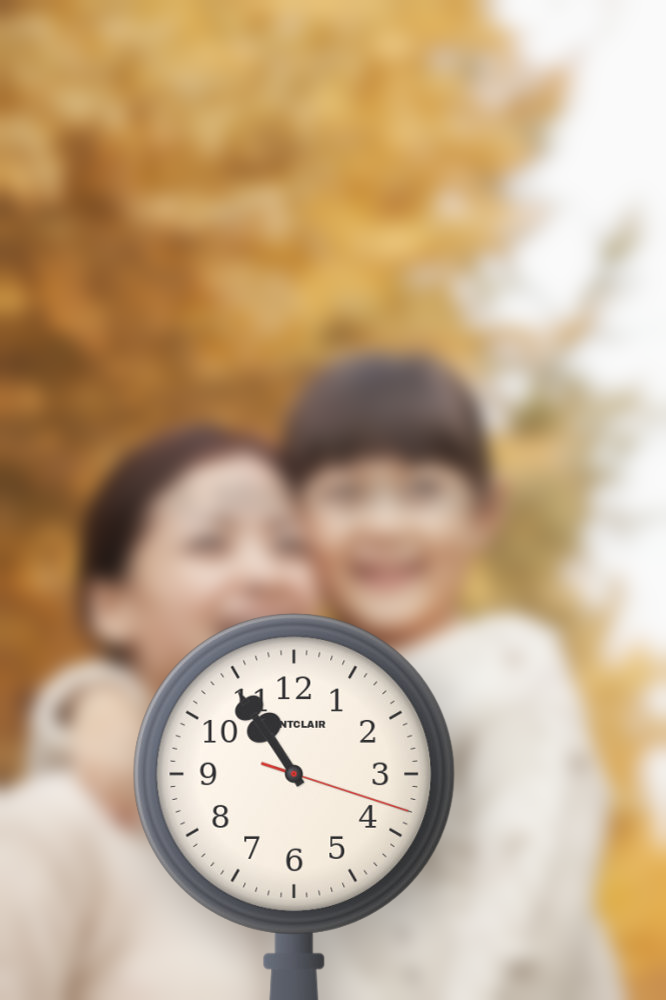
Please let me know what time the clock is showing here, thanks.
10:54:18
